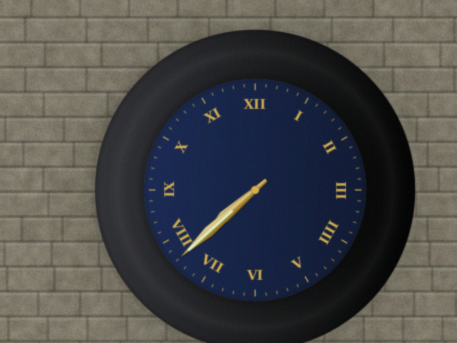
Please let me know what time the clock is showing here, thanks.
7:38
